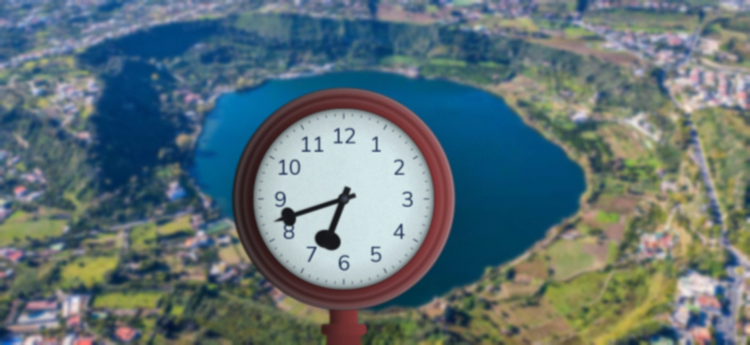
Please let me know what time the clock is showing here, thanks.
6:42
